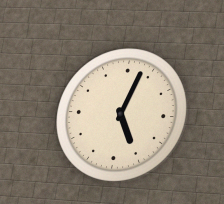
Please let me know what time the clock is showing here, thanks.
5:03
